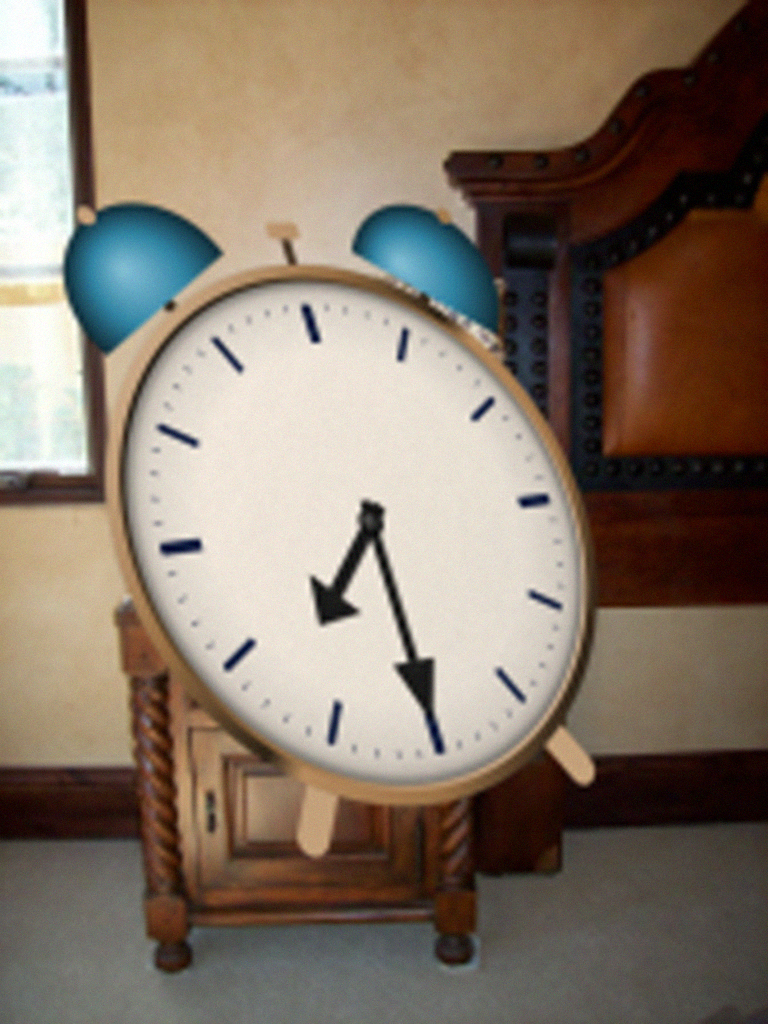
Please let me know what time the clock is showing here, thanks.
7:30
